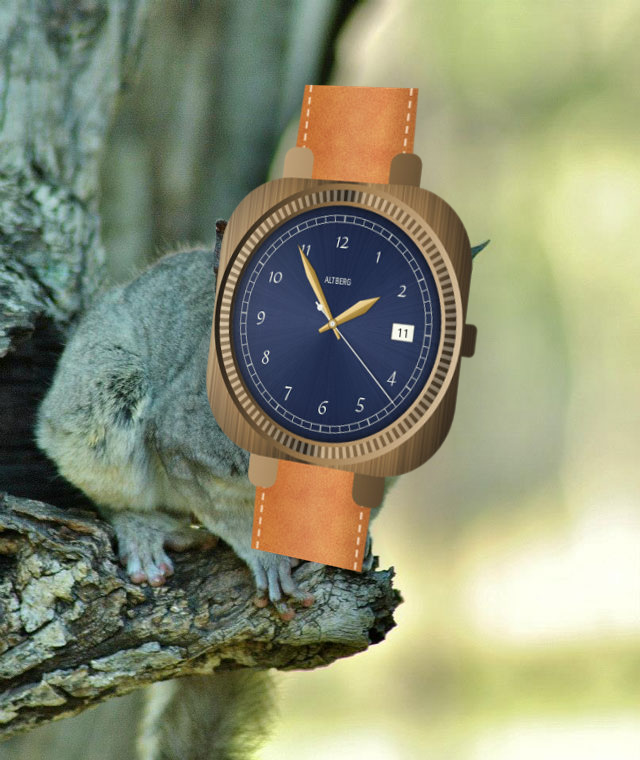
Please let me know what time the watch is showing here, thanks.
1:54:22
